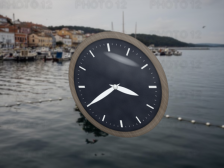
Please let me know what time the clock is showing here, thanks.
3:40
